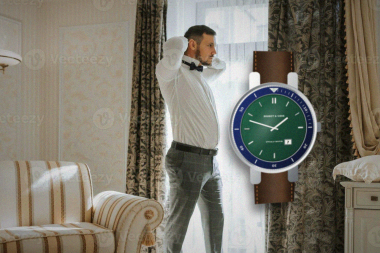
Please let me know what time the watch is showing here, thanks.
1:48
